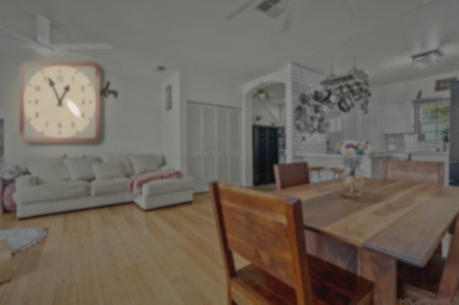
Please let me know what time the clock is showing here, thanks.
12:56
